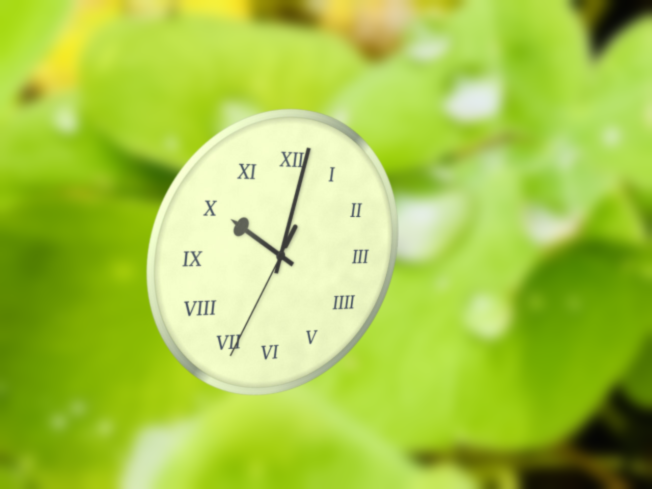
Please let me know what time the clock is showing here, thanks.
10:01:34
